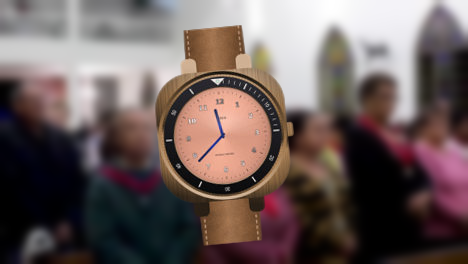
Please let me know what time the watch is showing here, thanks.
11:38
